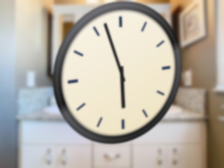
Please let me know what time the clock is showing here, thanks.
5:57
